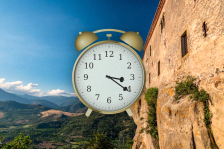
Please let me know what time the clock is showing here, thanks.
3:21
